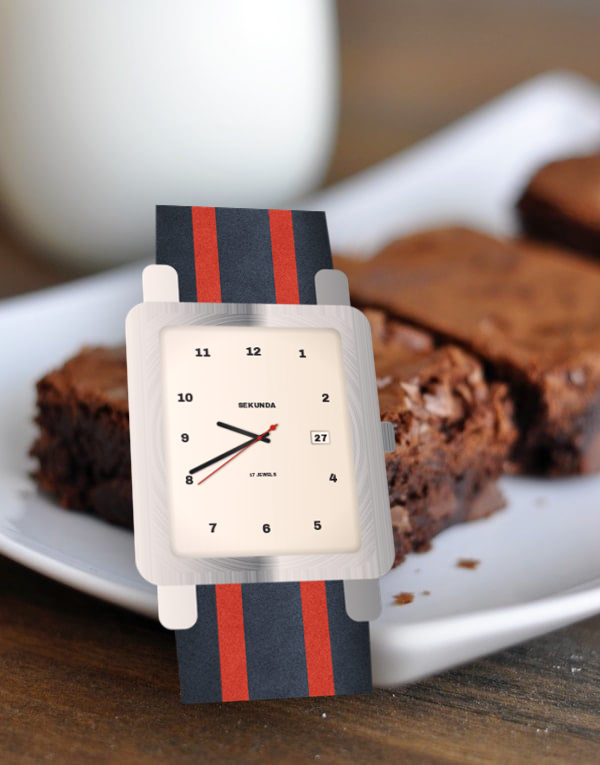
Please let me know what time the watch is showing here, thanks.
9:40:39
